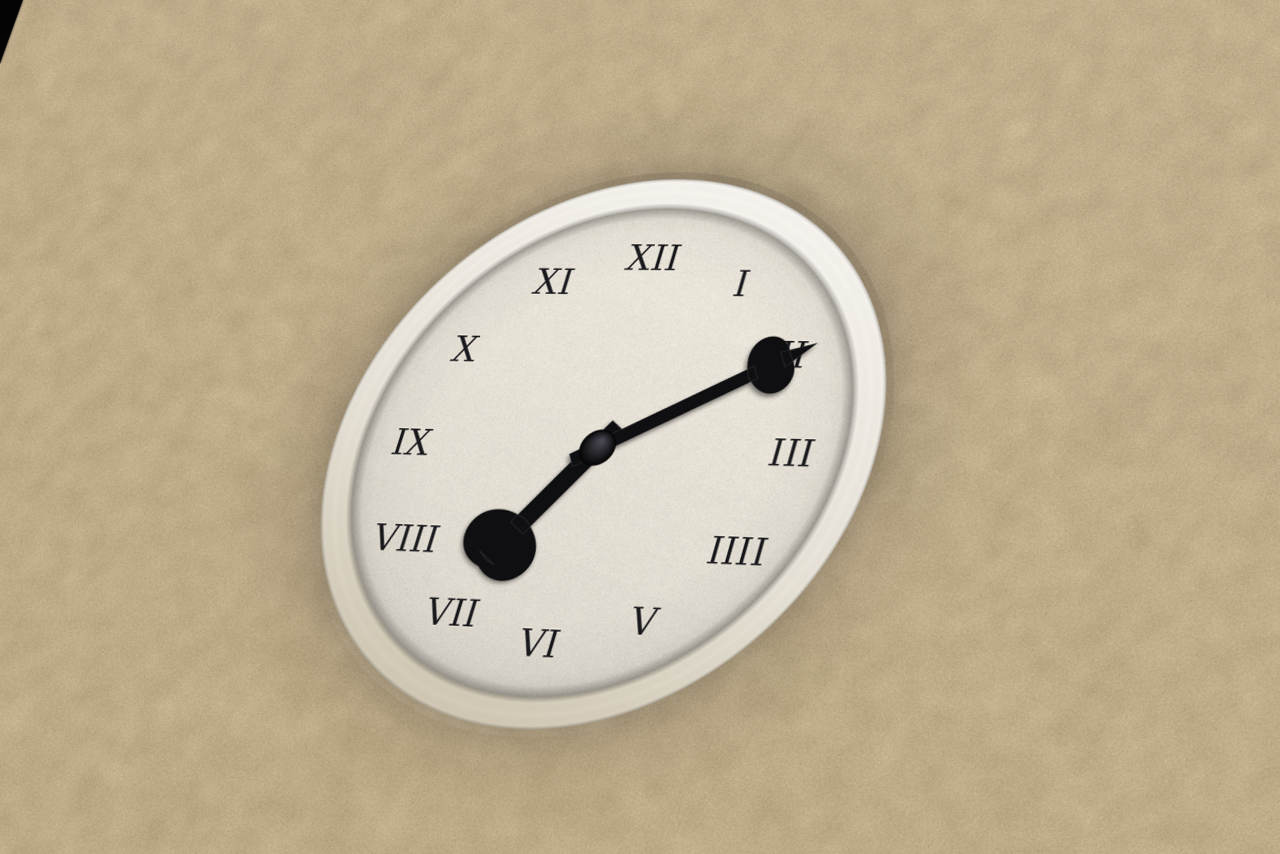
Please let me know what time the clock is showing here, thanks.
7:10
